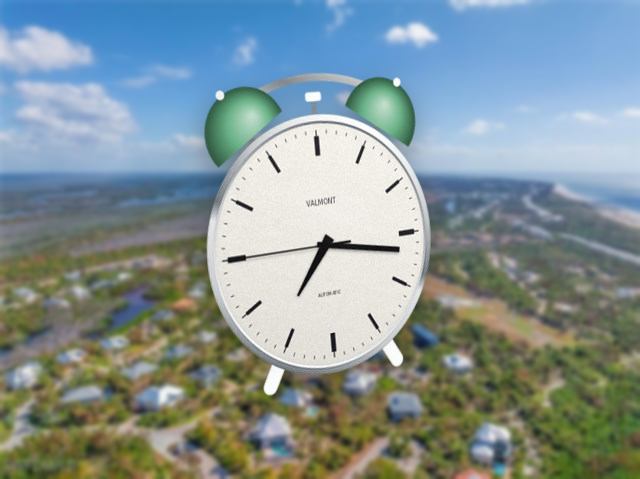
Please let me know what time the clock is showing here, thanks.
7:16:45
